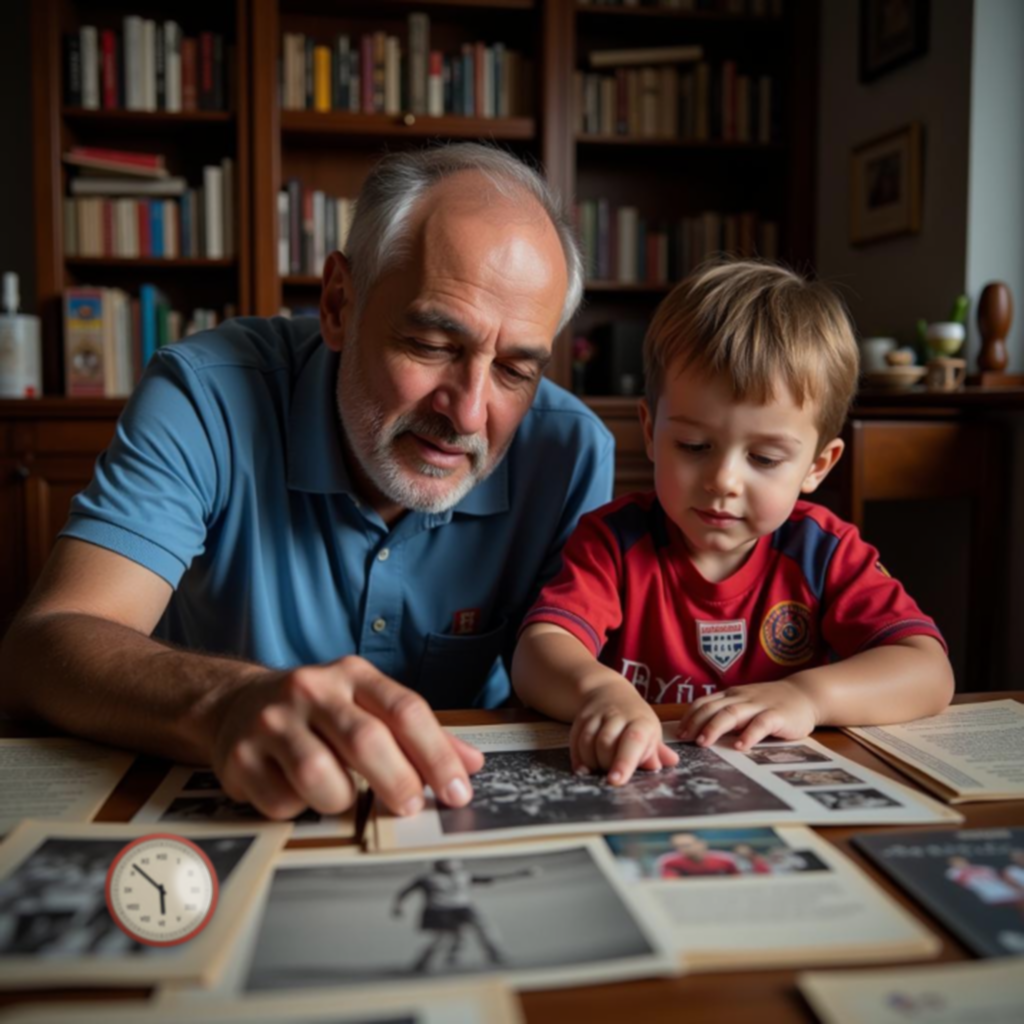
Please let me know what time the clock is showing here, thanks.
5:52
